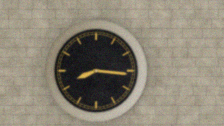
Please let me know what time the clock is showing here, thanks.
8:16
